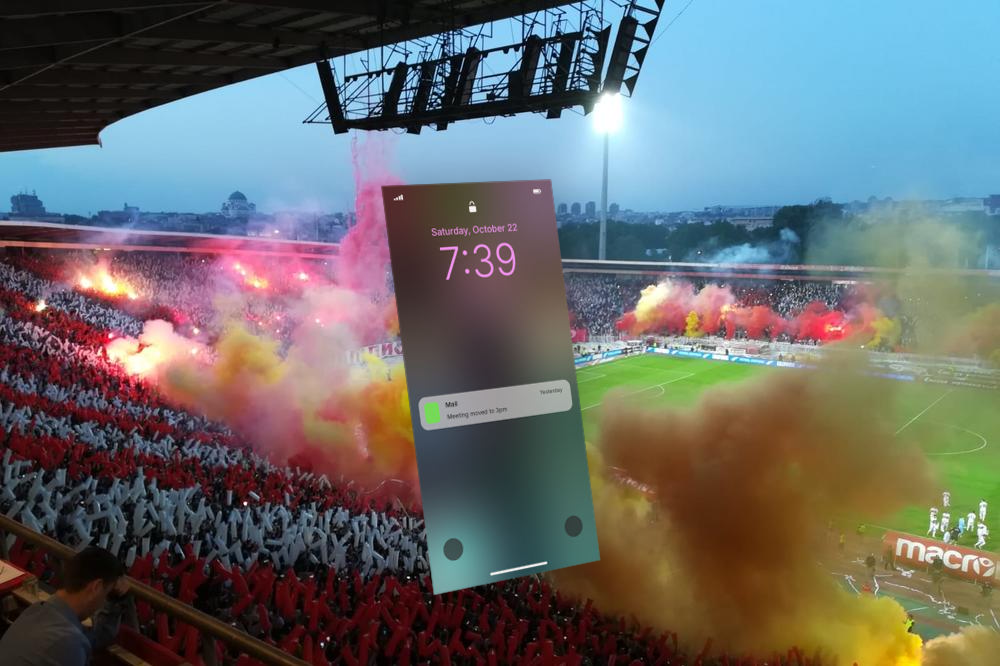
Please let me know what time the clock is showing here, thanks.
7:39
